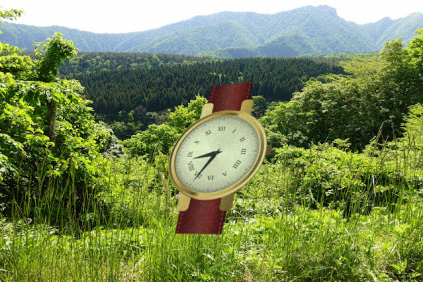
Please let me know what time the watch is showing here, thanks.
8:35
